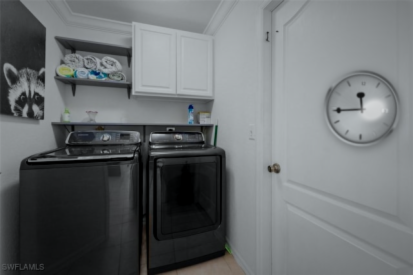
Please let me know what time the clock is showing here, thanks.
11:44
